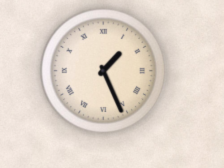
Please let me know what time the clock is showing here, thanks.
1:26
